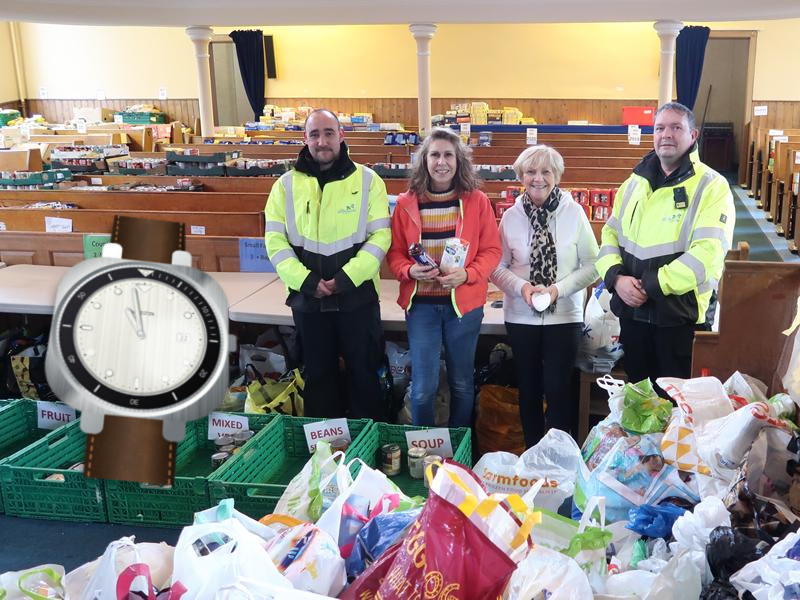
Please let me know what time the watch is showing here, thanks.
10:58
